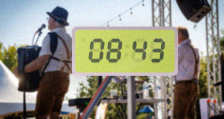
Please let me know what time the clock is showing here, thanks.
8:43
